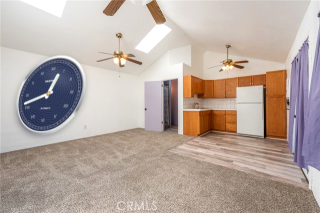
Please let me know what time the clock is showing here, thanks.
12:42
